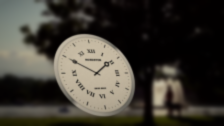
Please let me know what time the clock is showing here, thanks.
1:50
